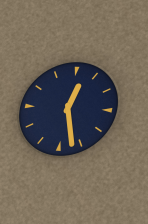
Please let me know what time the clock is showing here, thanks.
12:27
